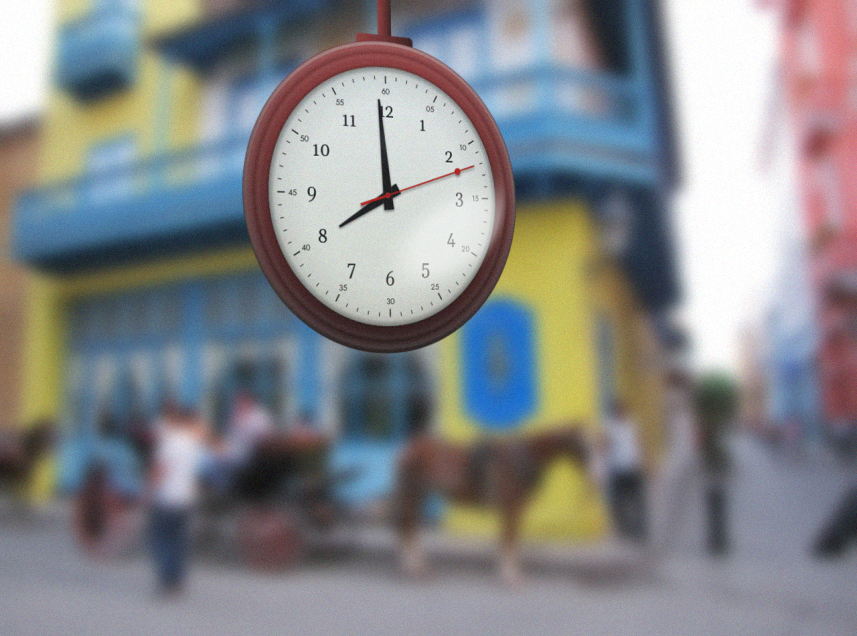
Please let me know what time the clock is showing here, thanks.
7:59:12
